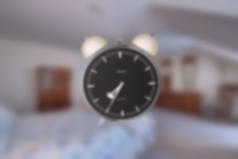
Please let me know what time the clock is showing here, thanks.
7:35
